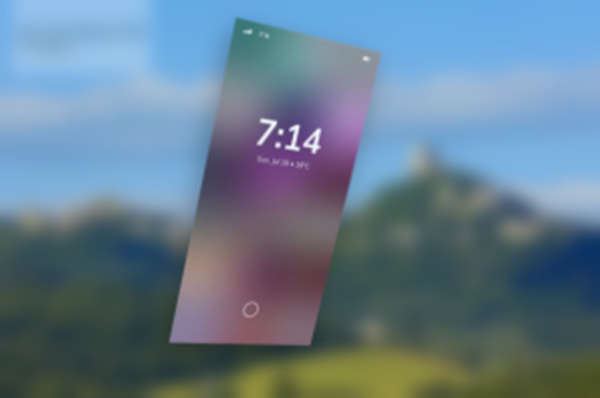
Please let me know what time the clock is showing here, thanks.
7:14
